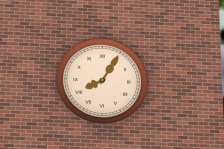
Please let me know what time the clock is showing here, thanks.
8:05
